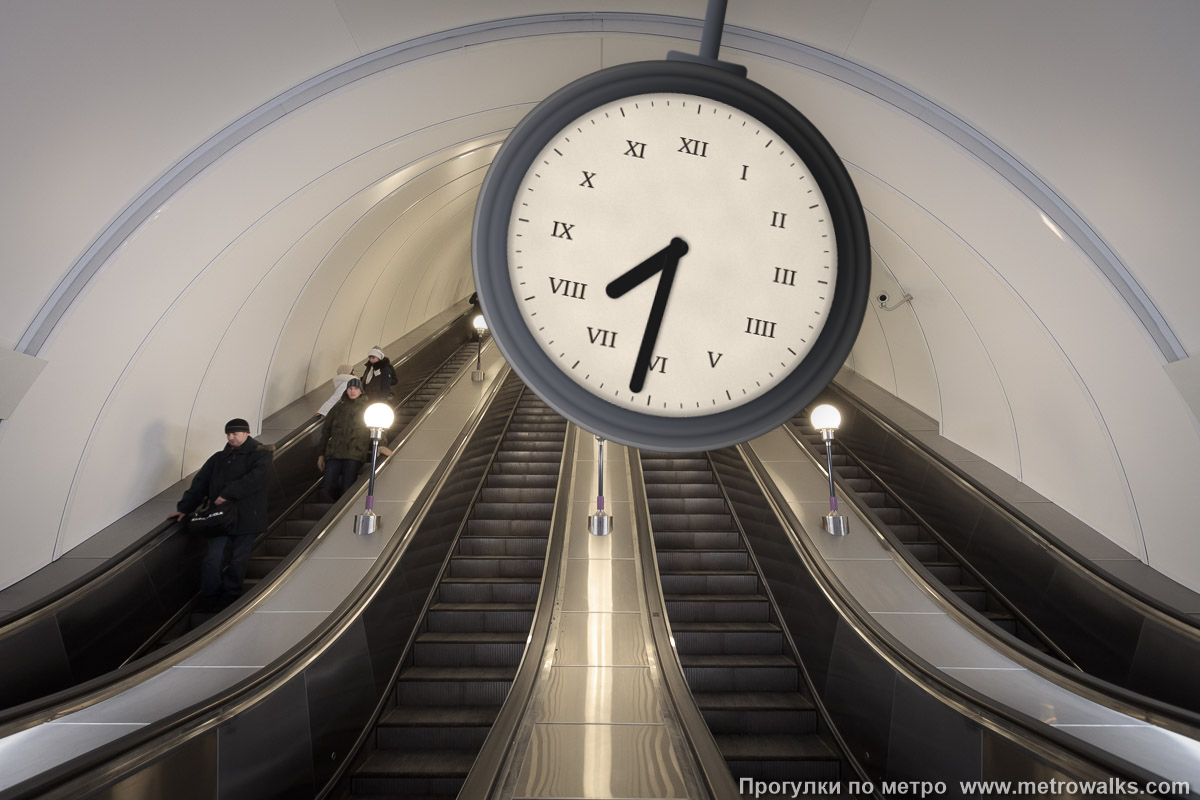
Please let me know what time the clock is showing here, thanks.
7:31
